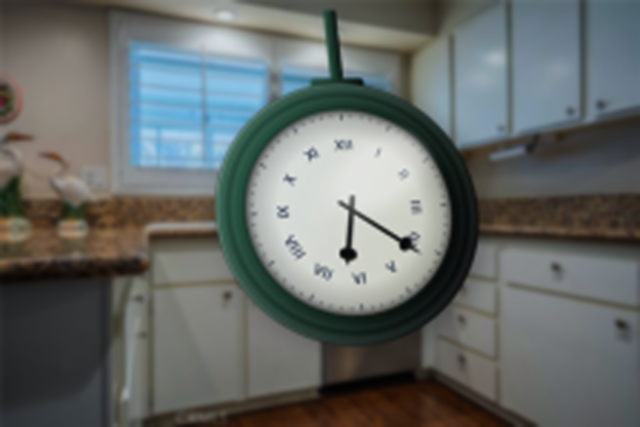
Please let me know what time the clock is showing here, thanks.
6:21
